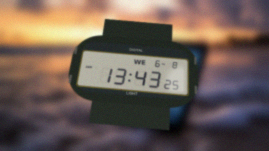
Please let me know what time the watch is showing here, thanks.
13:43
